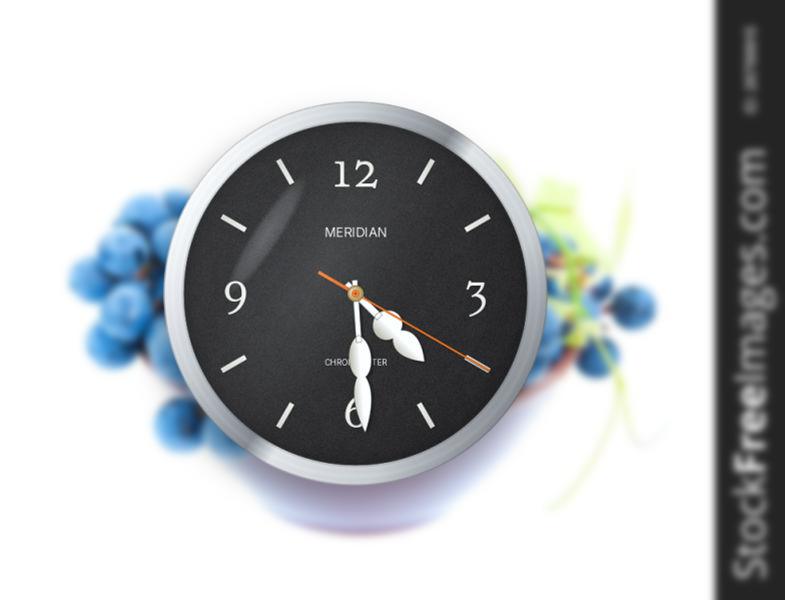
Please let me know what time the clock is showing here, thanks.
4:29:20
